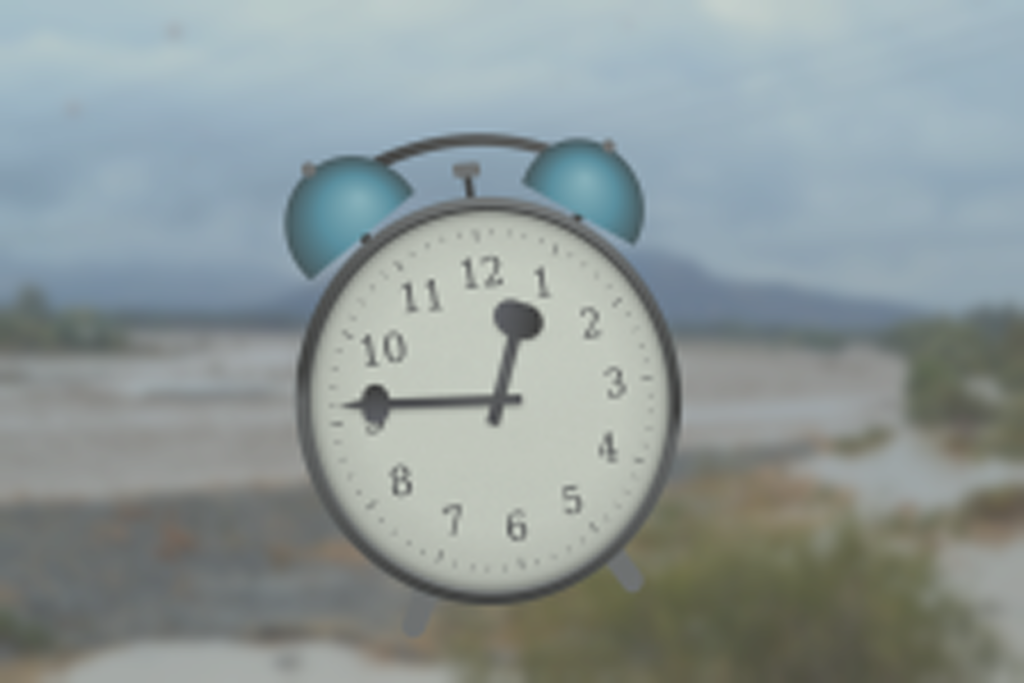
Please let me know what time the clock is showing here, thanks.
12:46
